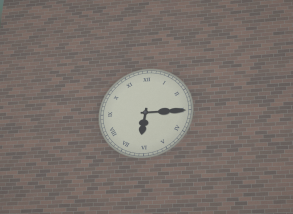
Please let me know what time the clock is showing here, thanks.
6:15
